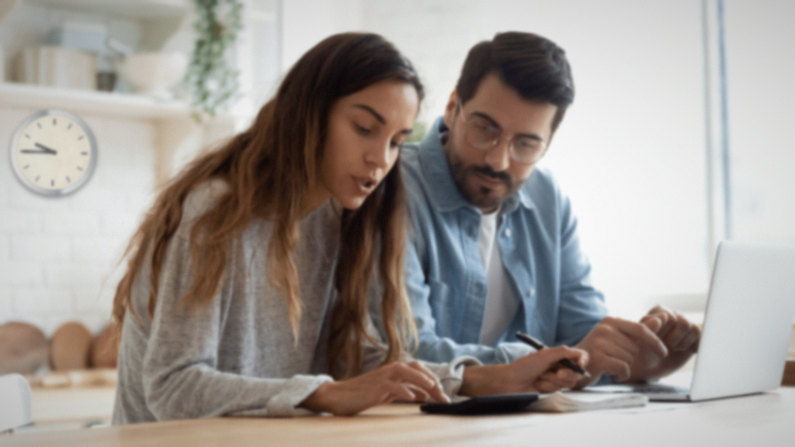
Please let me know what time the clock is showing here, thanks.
9:45
